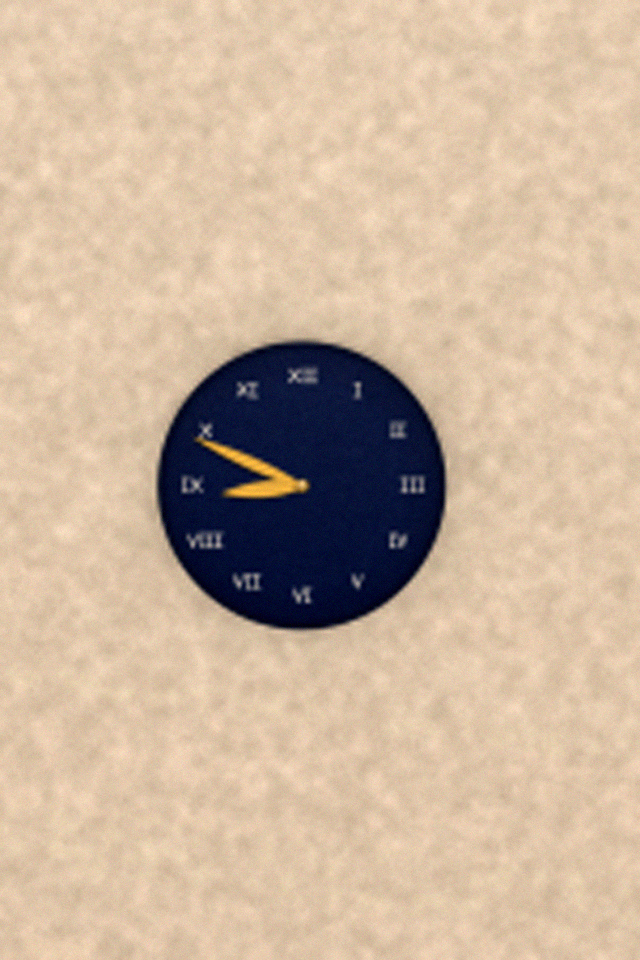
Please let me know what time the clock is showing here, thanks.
8:49
